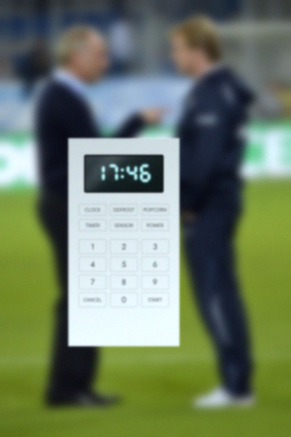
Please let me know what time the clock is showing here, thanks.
17:46
